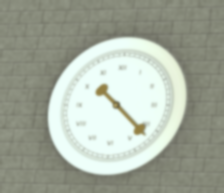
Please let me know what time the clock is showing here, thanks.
10:22
